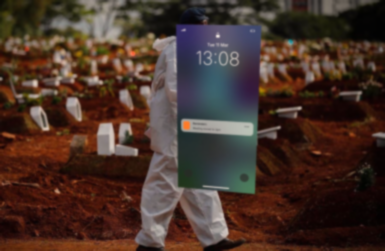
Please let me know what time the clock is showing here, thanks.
13:08
